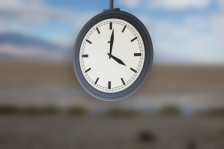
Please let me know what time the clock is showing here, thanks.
4:01
